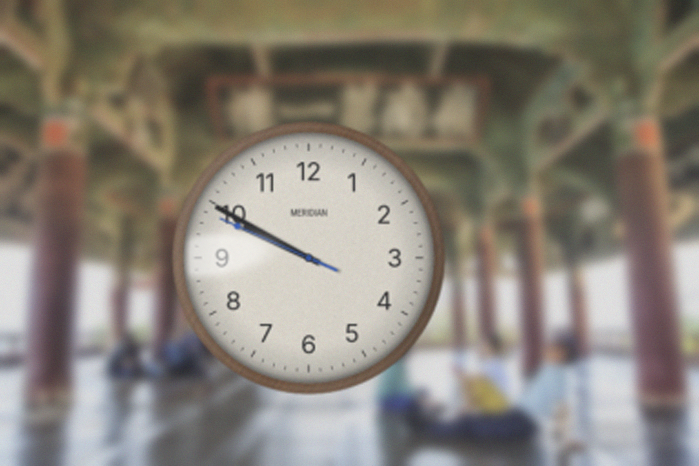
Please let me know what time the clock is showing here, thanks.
9:49:49
